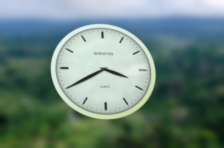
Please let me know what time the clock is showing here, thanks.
3:40
